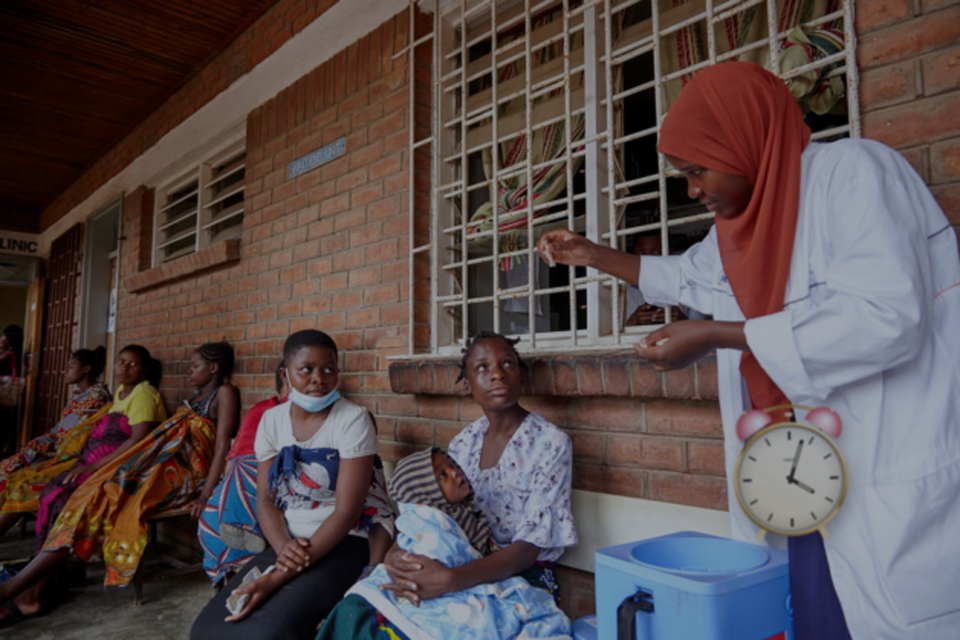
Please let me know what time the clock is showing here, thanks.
4:03
